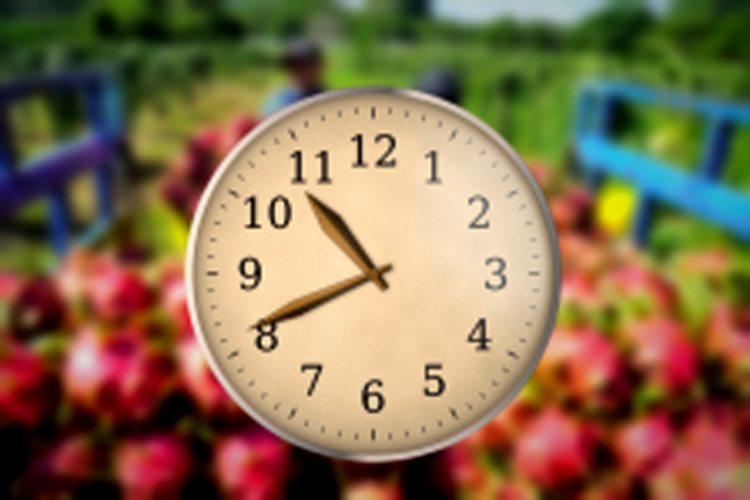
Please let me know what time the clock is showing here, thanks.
10:41
